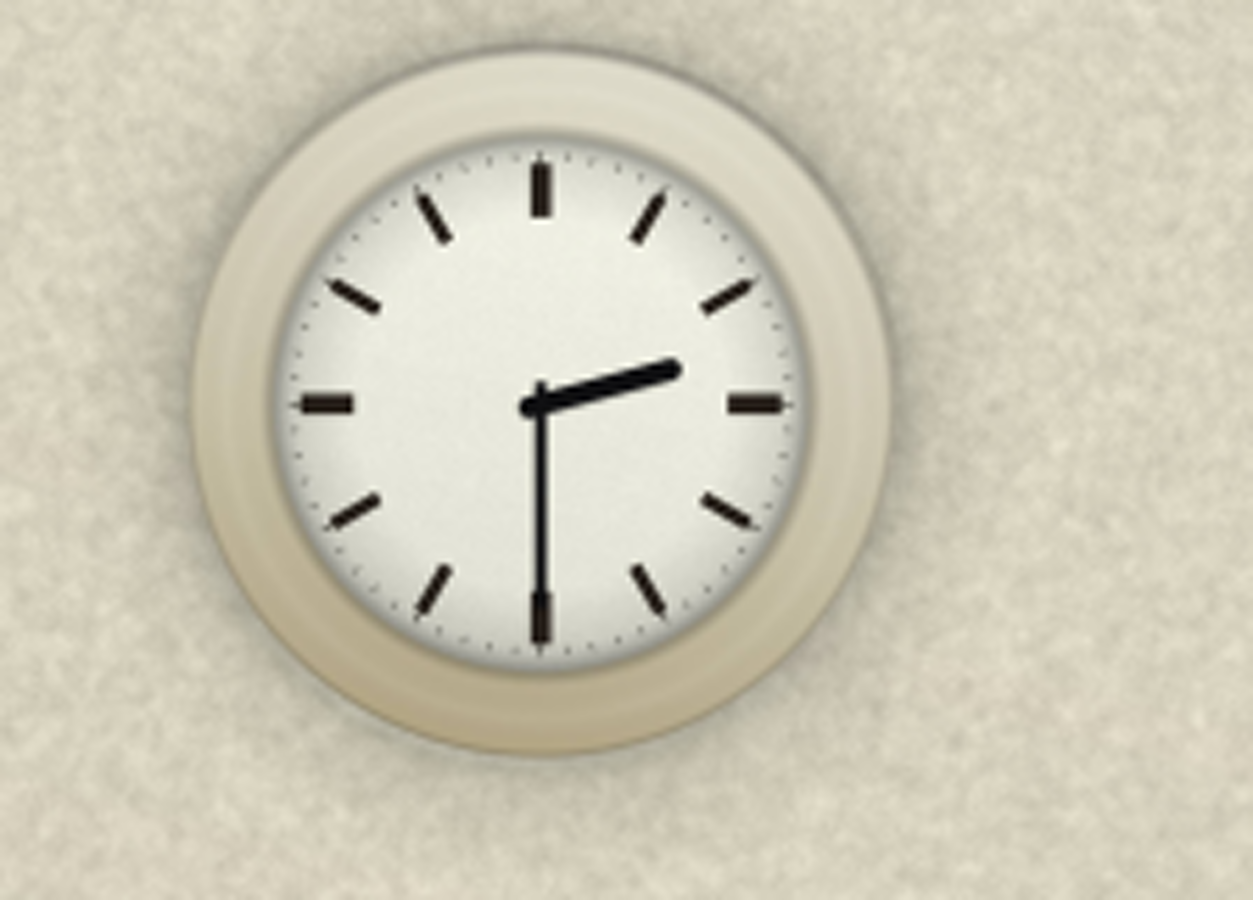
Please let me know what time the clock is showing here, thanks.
2:30
